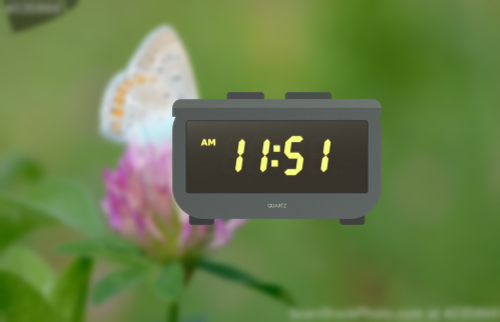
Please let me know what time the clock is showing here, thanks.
11:51
